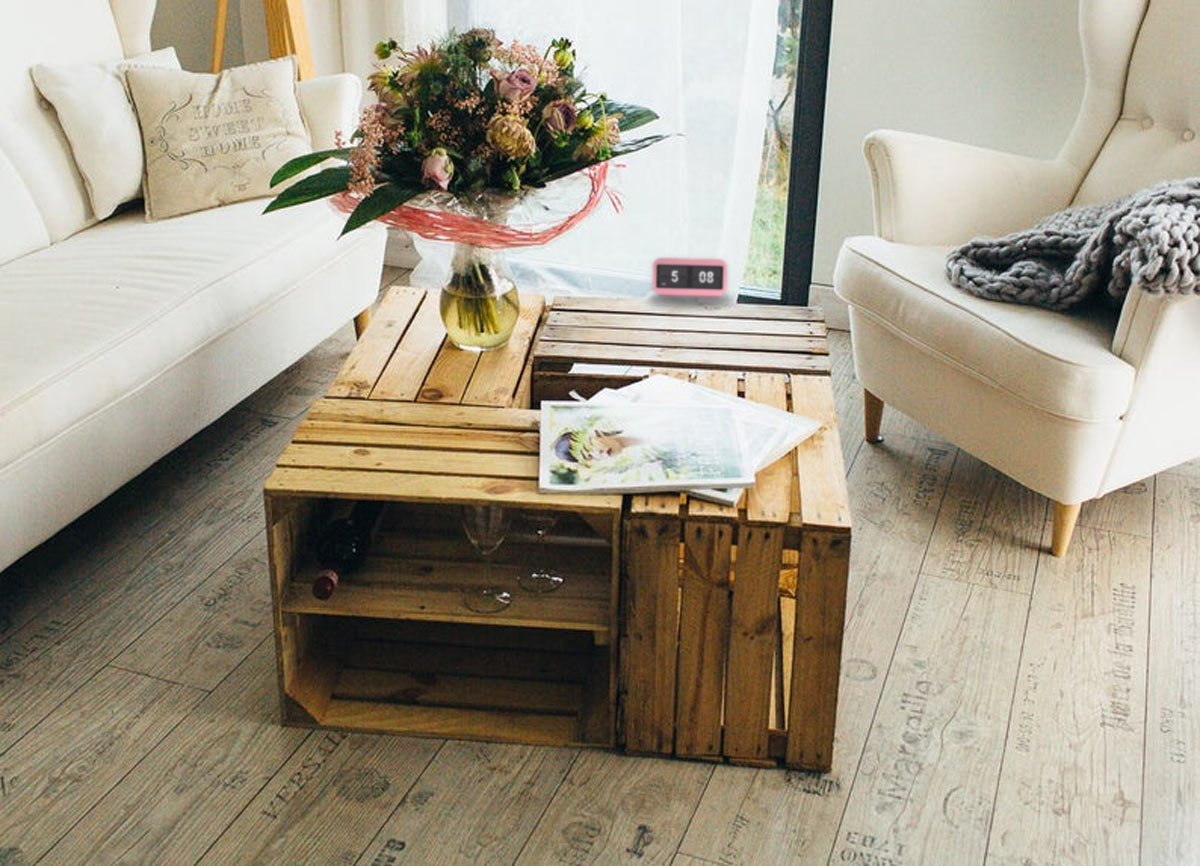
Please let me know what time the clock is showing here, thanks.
5:08
